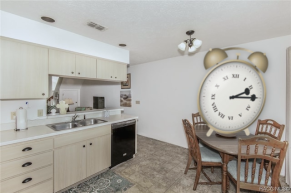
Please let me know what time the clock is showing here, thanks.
2:15
